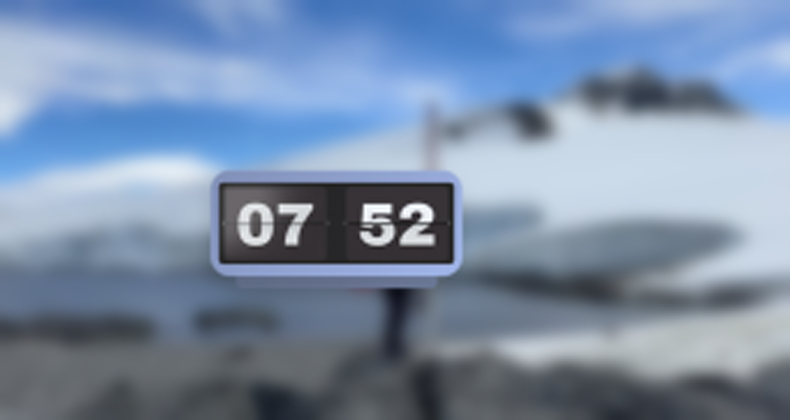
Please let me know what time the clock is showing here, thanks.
7:52
